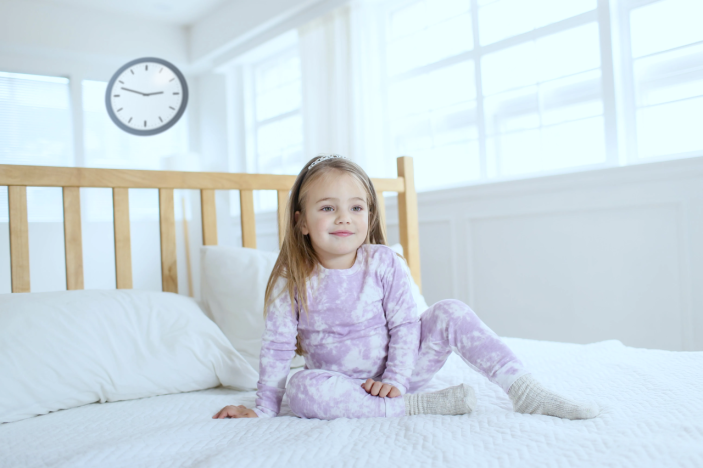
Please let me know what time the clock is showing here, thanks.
2:48
